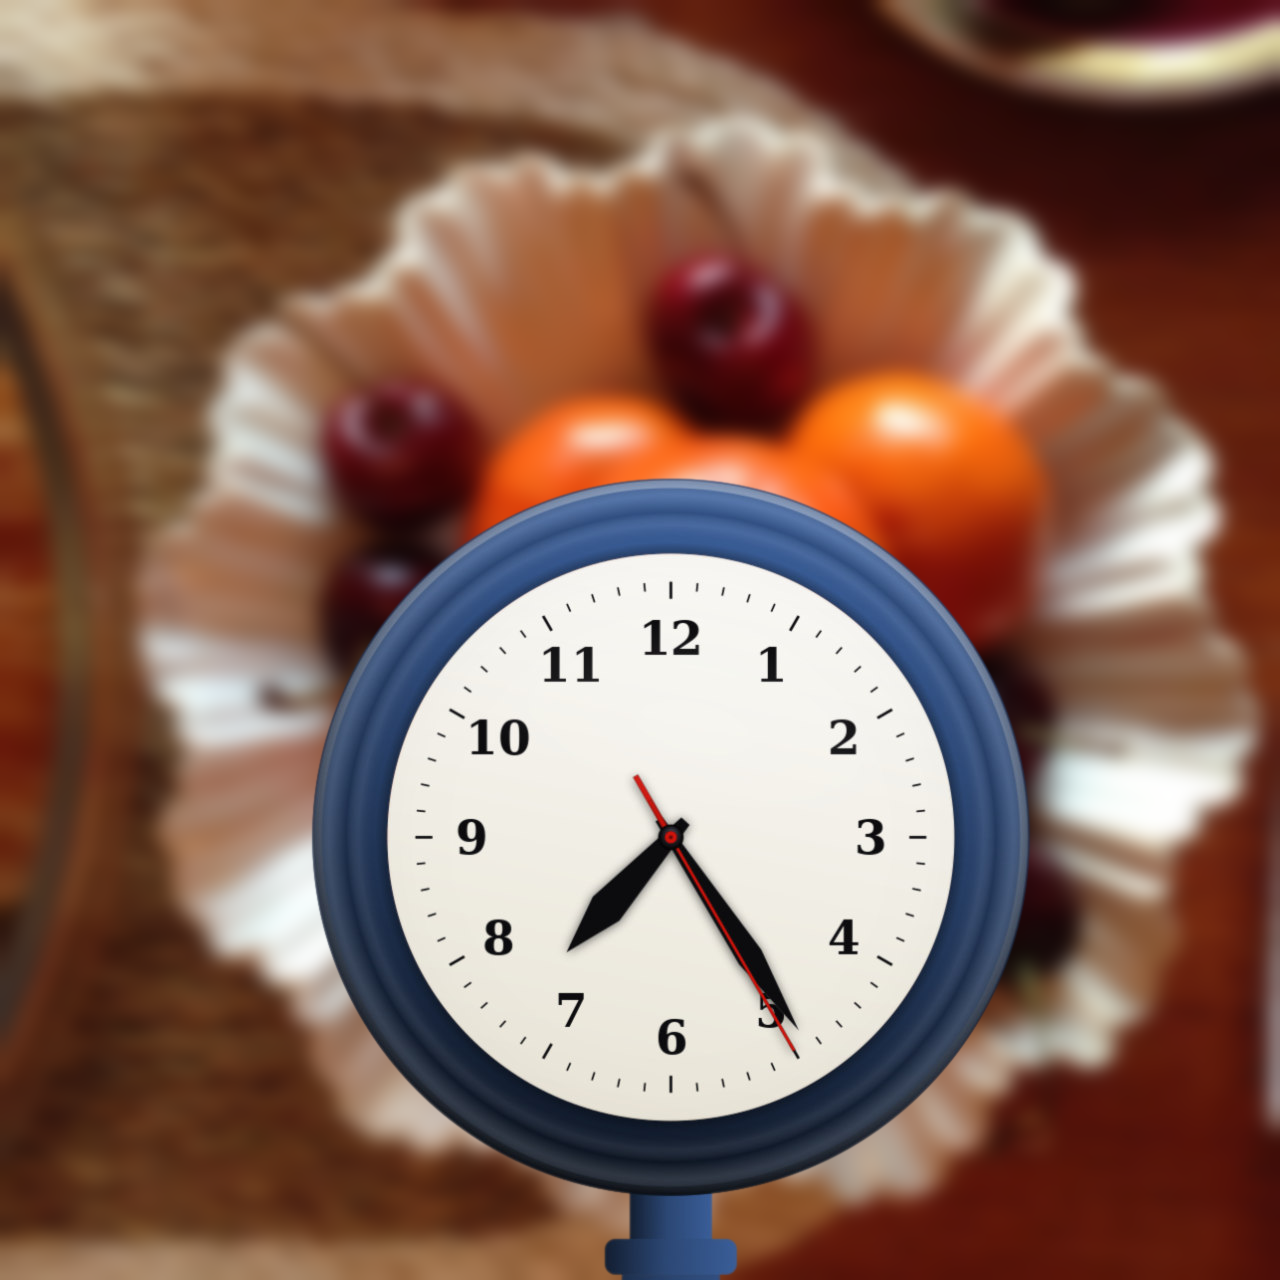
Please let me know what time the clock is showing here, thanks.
7:24:25
